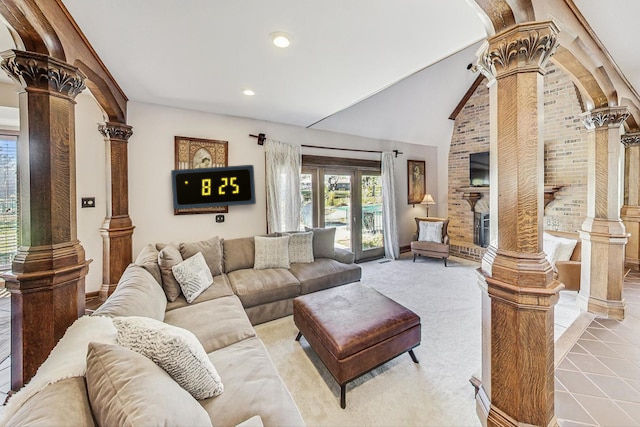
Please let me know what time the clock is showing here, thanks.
8:25
